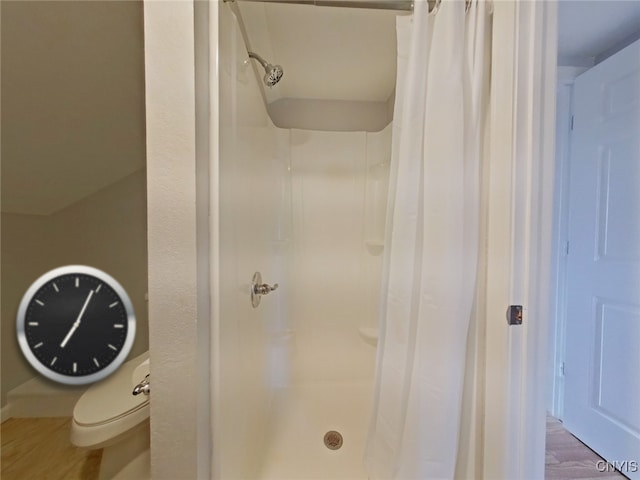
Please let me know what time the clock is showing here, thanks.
7:04
